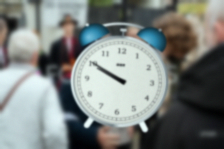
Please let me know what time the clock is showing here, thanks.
9:50
